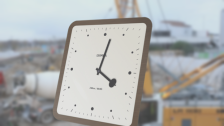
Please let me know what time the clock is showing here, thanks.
4:02
